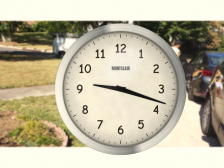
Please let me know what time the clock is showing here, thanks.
9:18
